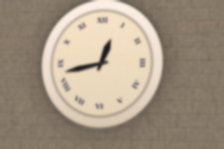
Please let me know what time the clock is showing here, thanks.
12:43
